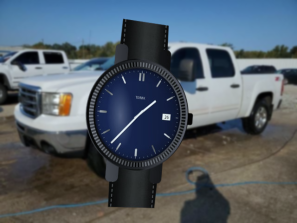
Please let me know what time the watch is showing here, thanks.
1:37
